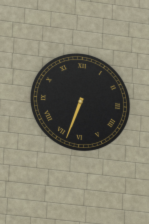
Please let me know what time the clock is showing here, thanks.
6:33
